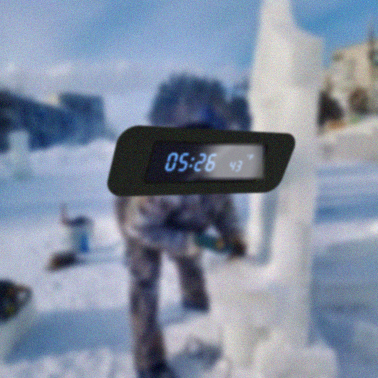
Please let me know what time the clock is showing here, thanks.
5:26
